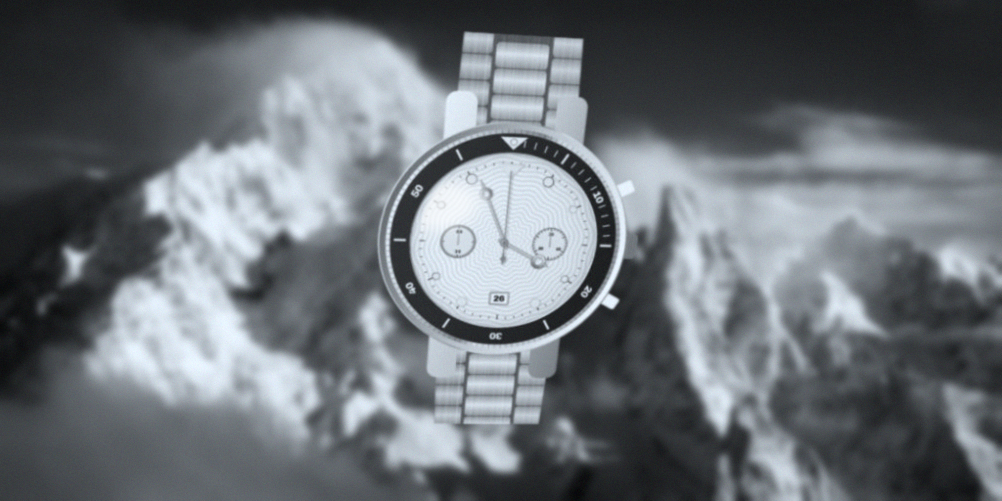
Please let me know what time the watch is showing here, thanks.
3:56
